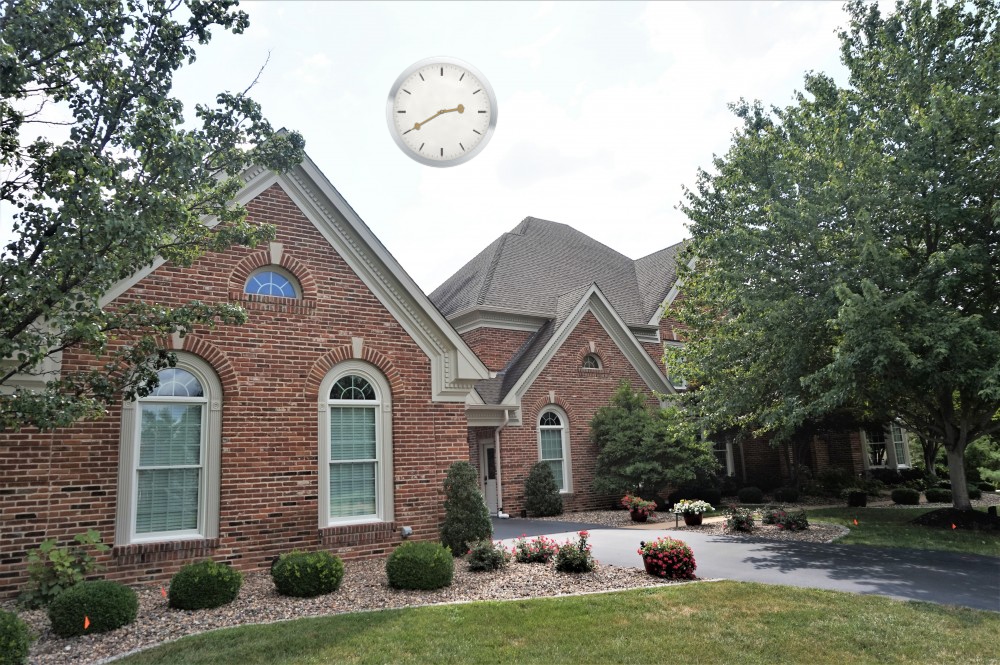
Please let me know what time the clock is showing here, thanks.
2:40
